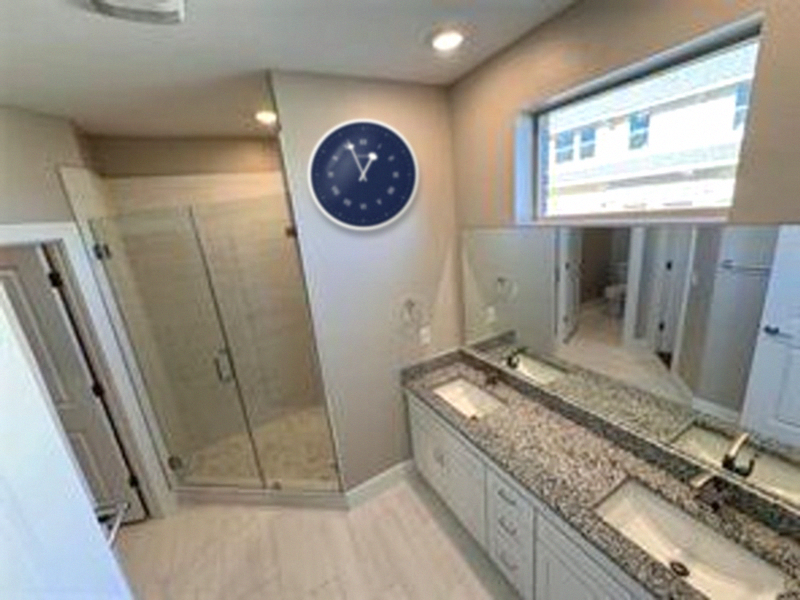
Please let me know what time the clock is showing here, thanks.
12:56
